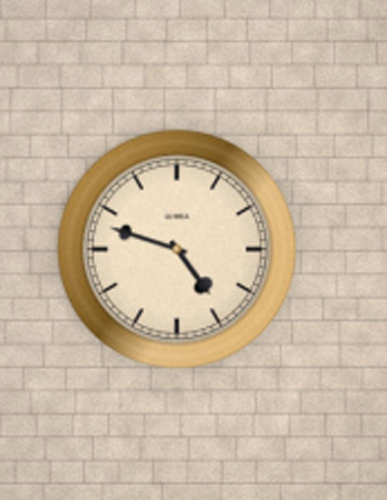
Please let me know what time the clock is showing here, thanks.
4:48
